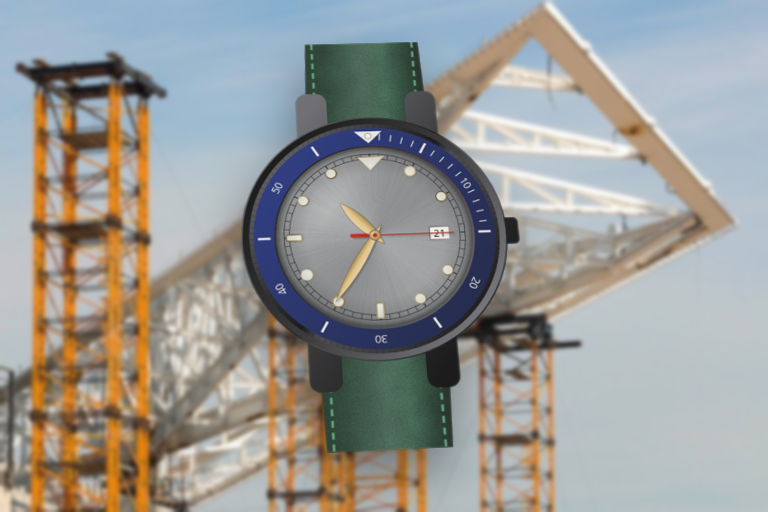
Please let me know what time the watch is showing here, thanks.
10:35:15
